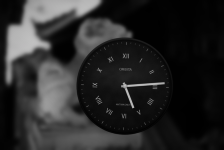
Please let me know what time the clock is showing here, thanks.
5:14
